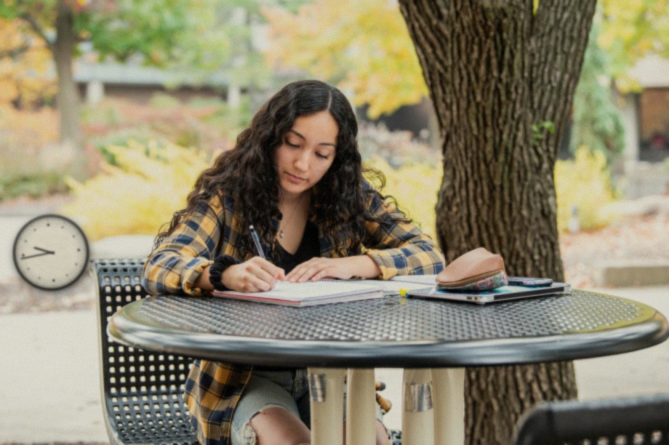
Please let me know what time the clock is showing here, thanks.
9:44
